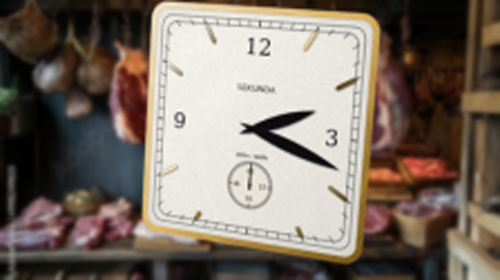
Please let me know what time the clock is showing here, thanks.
2:18
